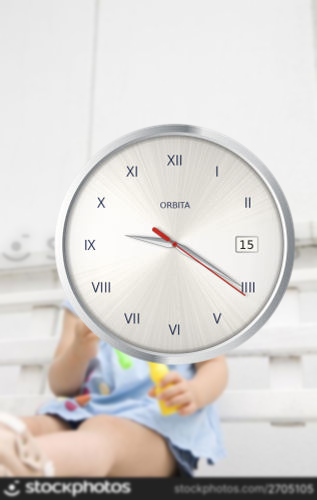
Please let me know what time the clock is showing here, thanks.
9:20:21
